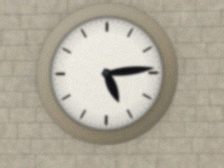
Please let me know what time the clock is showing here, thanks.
5:14
